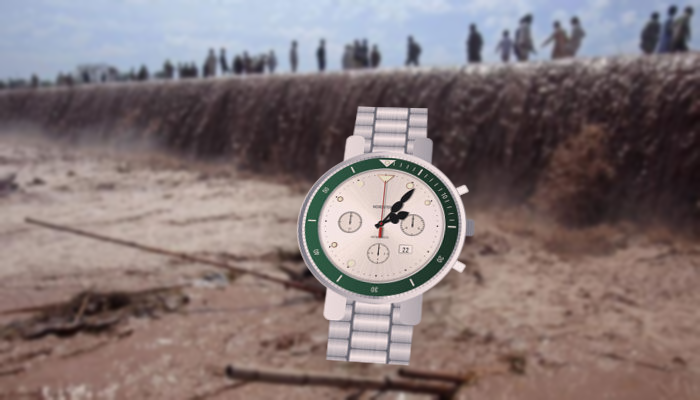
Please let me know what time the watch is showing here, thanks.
2:06
